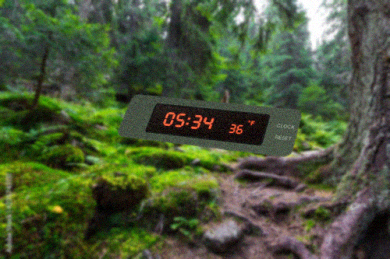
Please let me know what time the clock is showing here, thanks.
5:34
